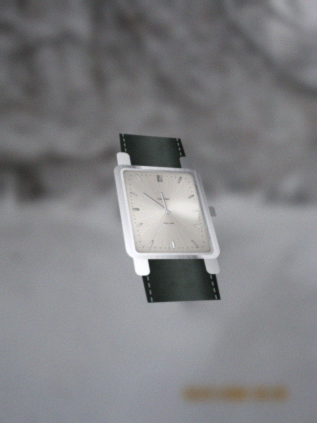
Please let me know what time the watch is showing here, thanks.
11:52
